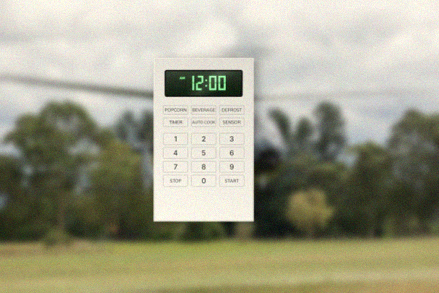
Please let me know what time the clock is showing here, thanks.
12:00
